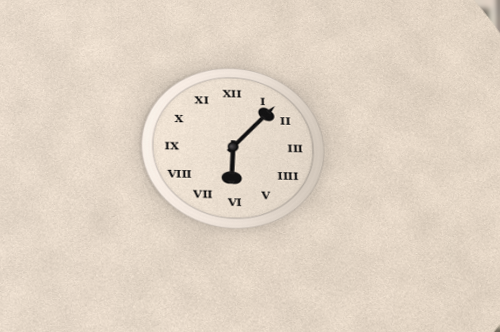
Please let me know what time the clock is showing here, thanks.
6:07
